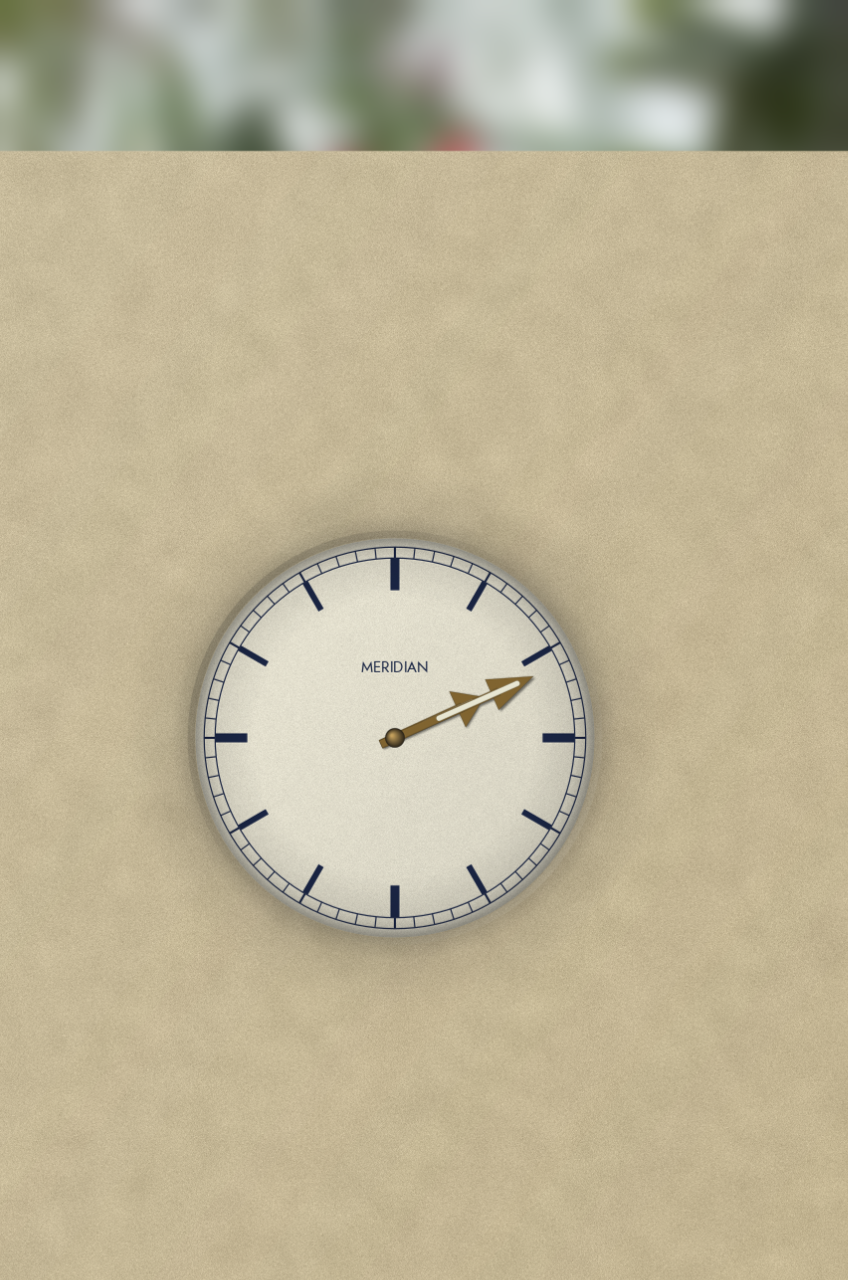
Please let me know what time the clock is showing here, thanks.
2:11
